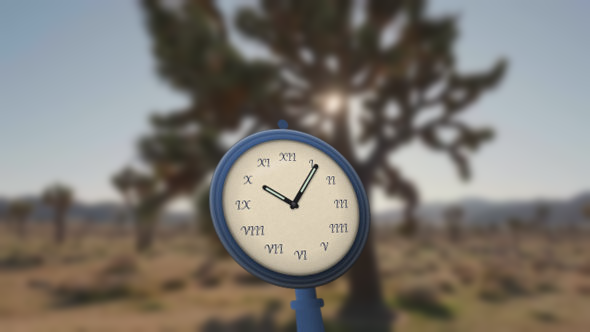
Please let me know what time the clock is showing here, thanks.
10:06
